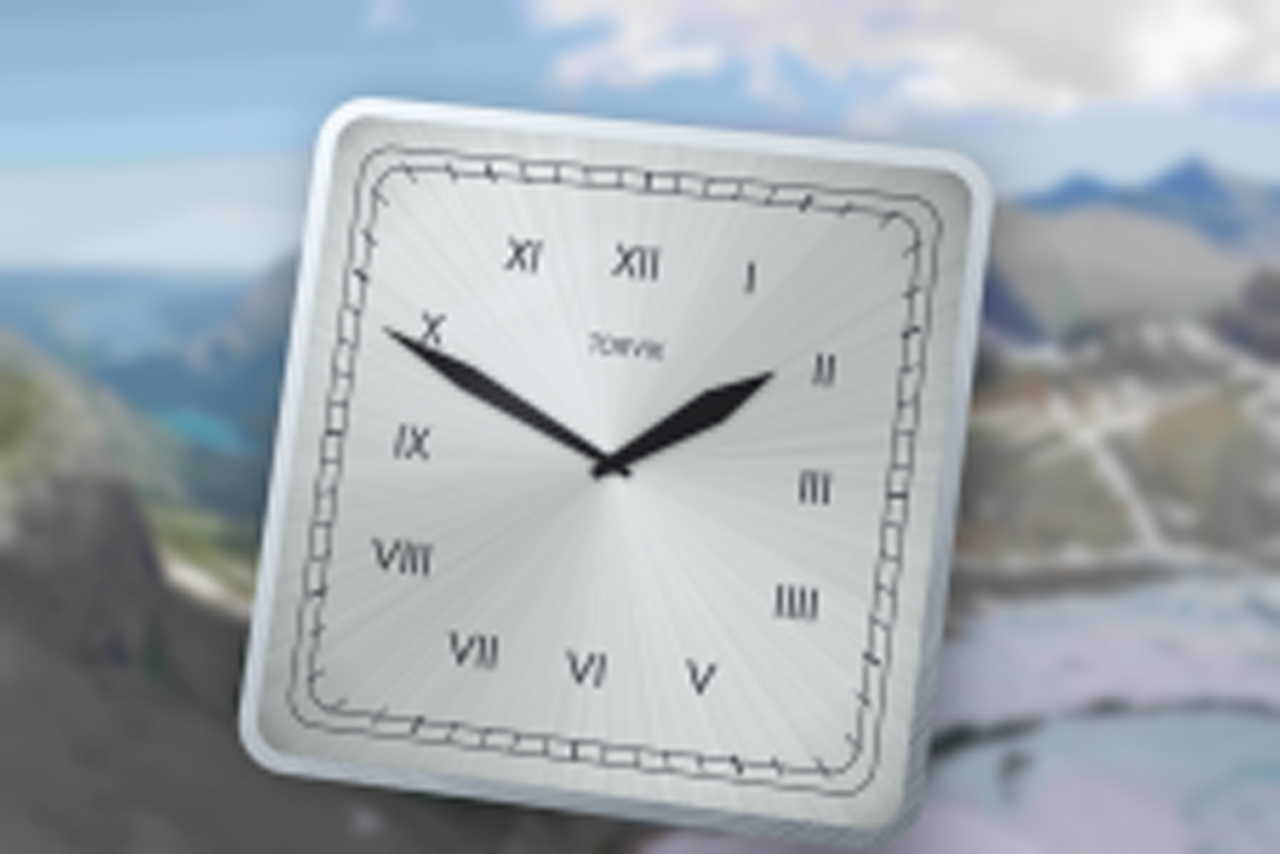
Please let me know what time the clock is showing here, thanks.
1:49
